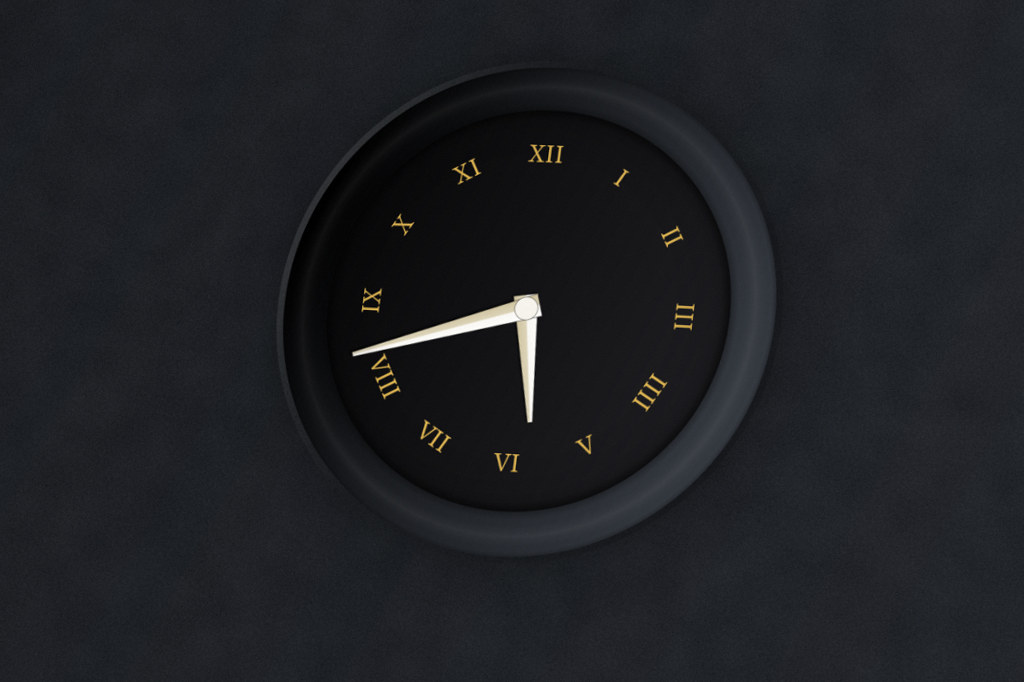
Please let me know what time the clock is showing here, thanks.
5:42
